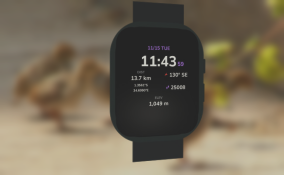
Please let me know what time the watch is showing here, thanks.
11:43
